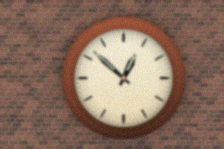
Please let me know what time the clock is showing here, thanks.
12:52
